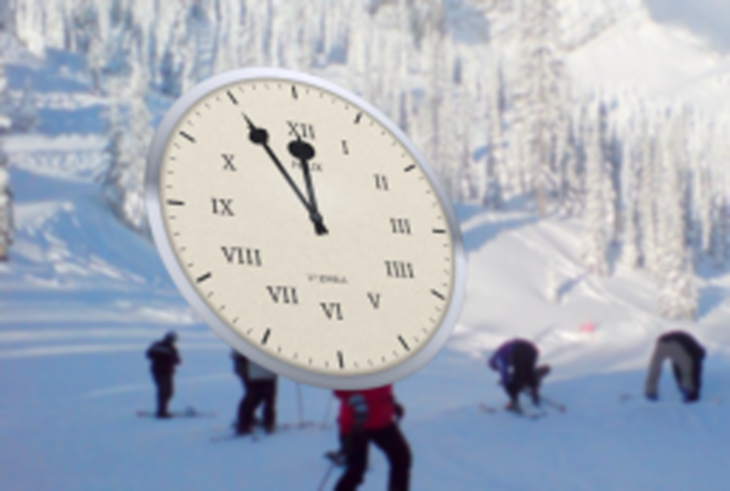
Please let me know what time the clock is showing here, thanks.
11:55
